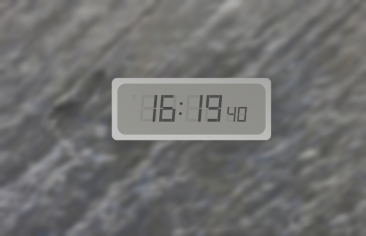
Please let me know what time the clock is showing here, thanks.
16:19:40
